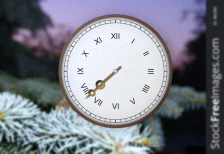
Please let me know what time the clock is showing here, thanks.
7:38
